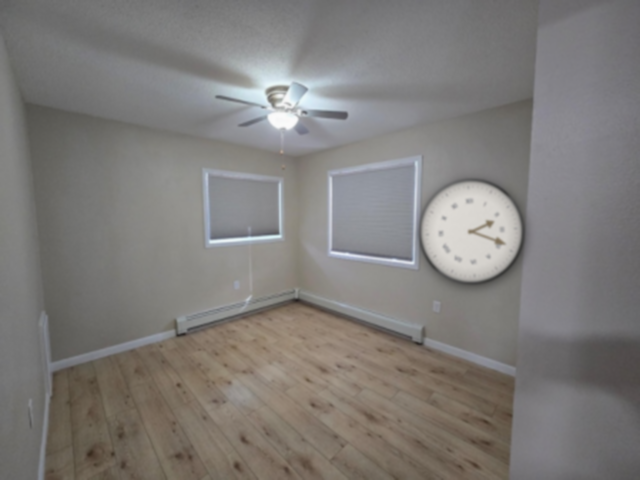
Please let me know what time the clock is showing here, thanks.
2:19
